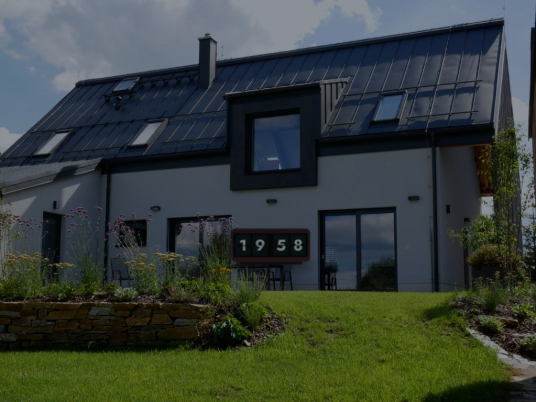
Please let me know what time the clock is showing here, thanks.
19:58
